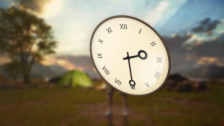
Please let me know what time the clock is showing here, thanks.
2:30
